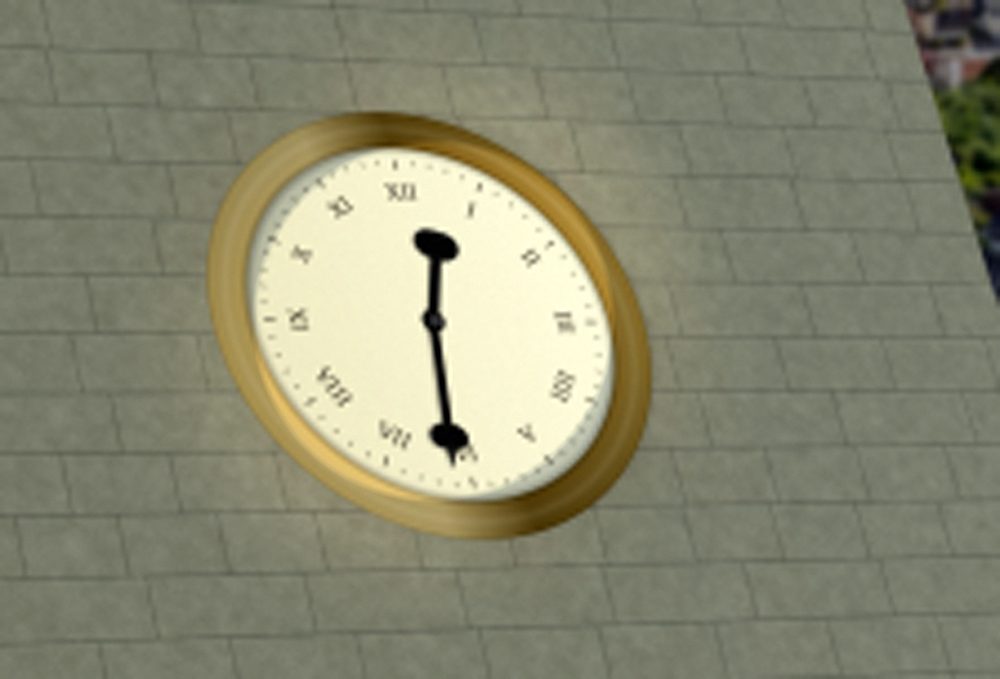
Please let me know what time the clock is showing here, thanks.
12:31
